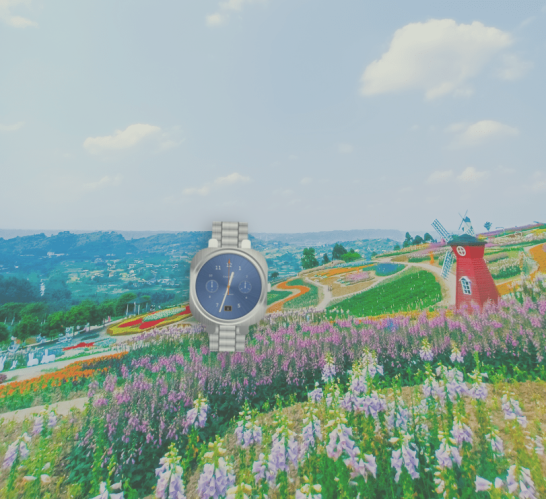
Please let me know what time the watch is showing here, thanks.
12:33
